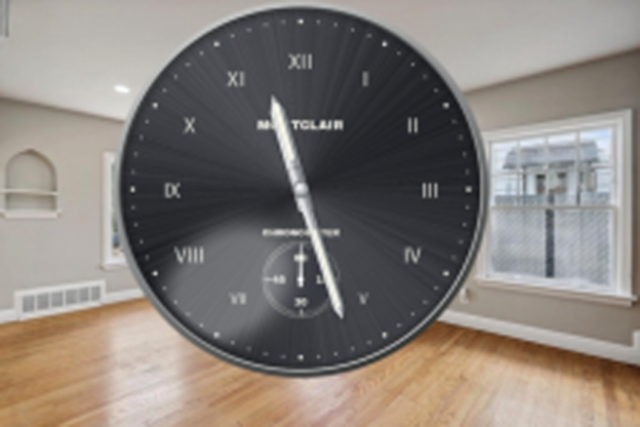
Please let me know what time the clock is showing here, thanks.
11:27
